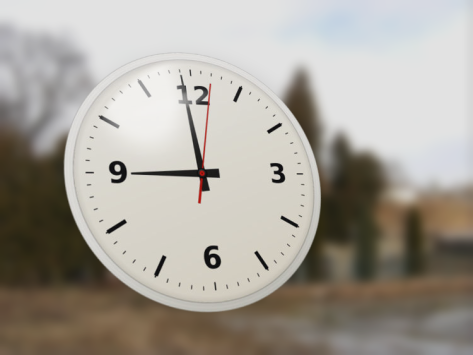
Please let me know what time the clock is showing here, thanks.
8:59:02
